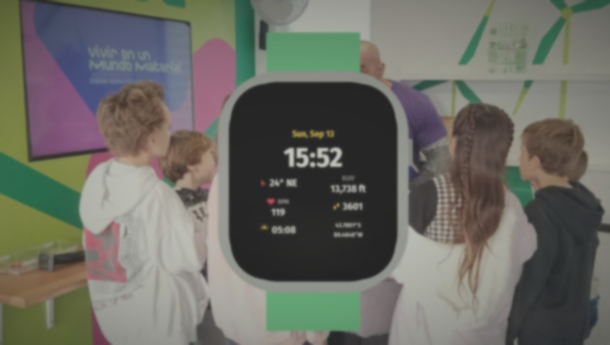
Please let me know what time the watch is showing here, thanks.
15:52
